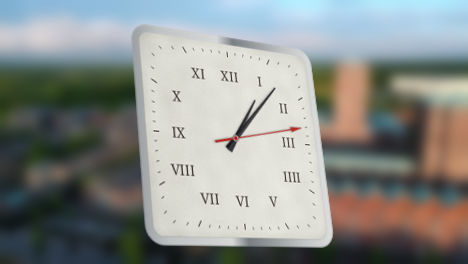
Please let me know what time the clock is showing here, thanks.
1:07:13
